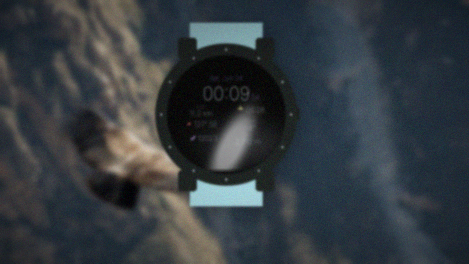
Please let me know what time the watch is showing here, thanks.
0:09
